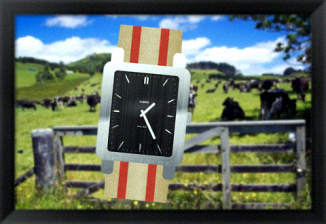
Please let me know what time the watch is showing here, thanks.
1:25
